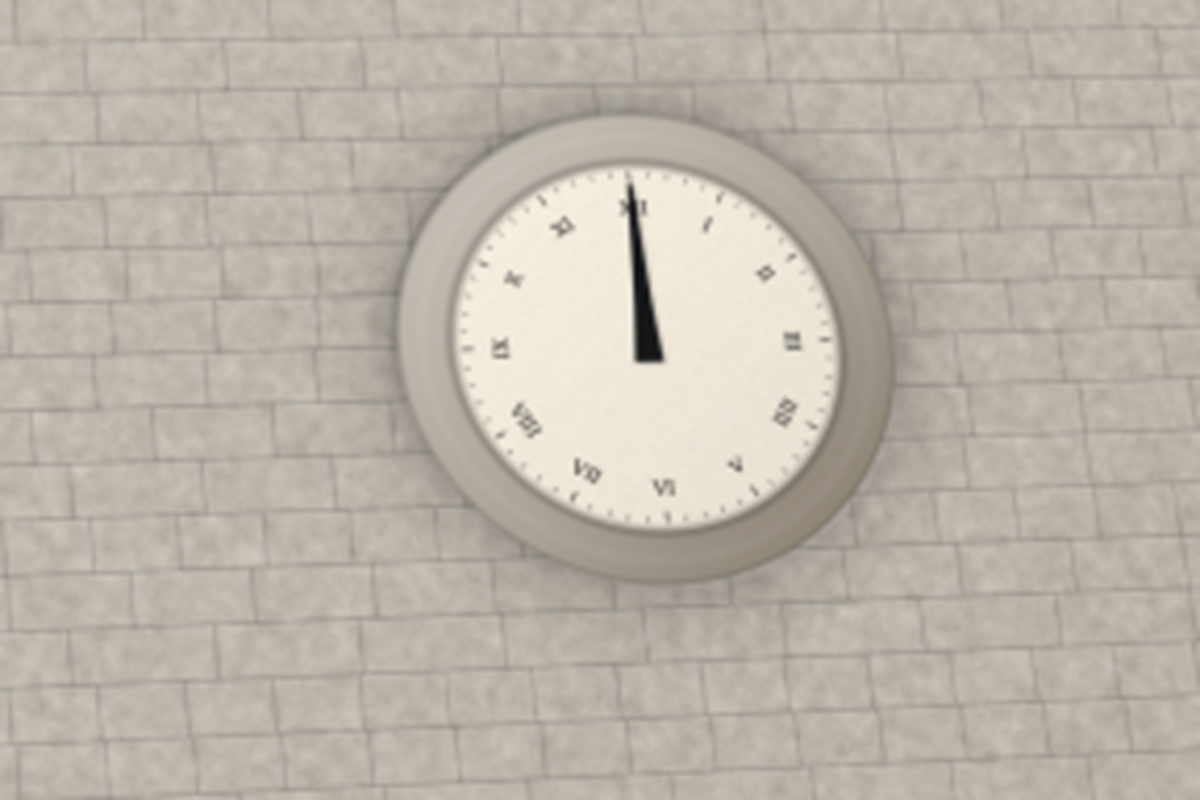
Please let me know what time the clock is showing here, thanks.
12:00
